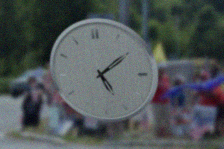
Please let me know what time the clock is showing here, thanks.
5:09
